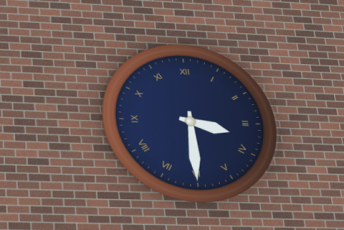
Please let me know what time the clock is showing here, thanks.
3:30
